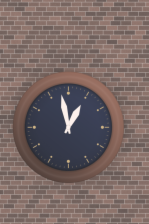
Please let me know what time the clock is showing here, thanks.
12:58
